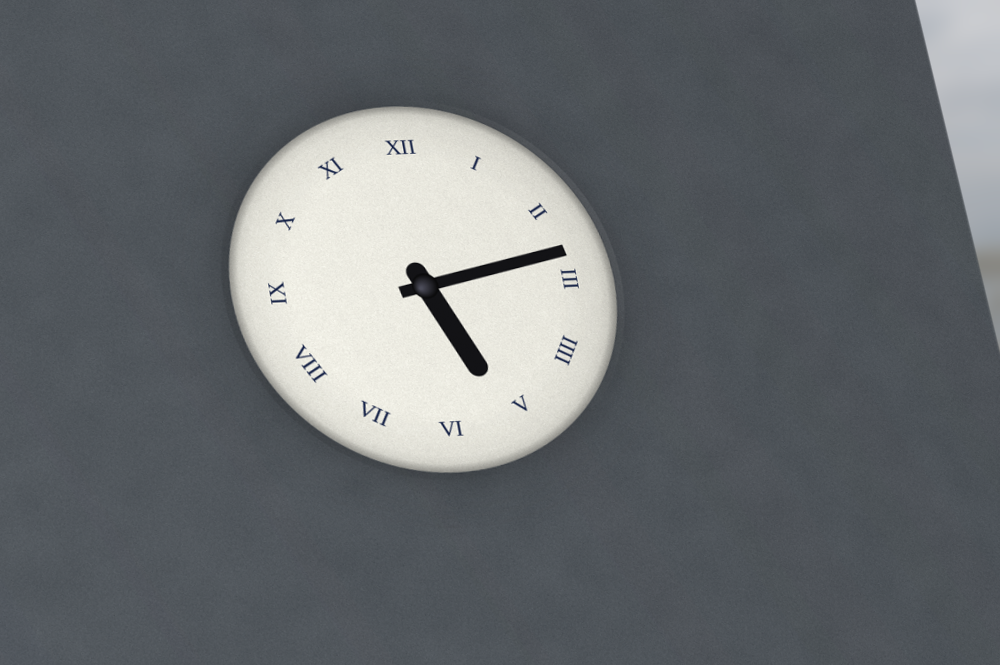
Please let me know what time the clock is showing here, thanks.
5:13
